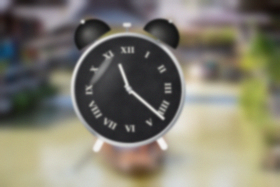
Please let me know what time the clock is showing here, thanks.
11:22
